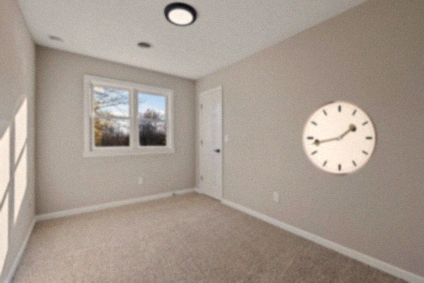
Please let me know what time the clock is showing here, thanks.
1:43
